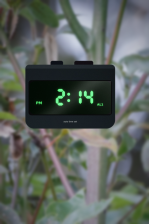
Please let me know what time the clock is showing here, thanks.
2:14
